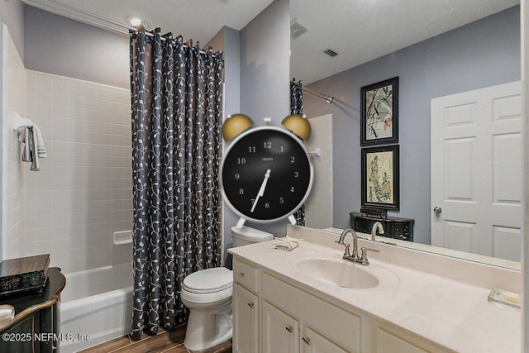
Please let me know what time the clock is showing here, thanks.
6:34
